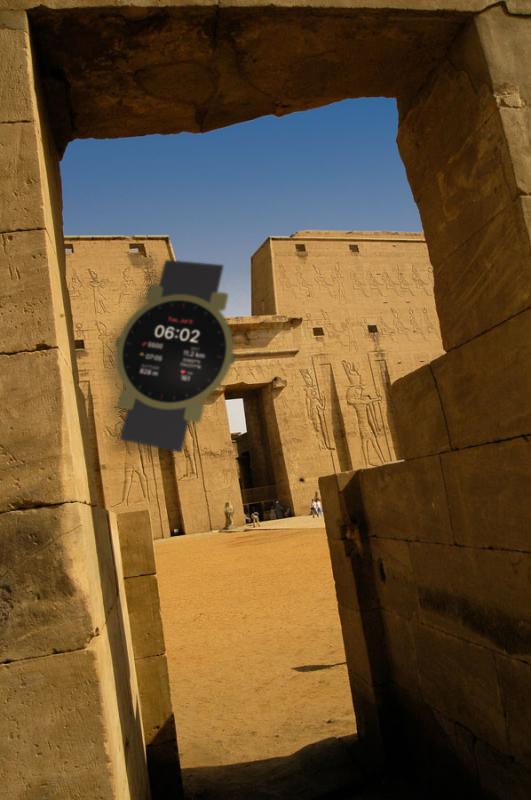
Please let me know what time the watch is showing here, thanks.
6:02
